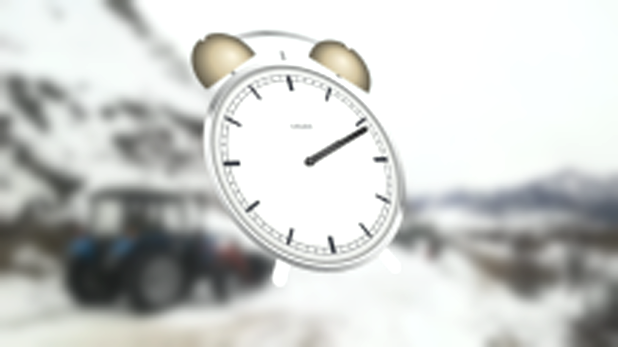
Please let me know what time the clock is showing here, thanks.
2:11
